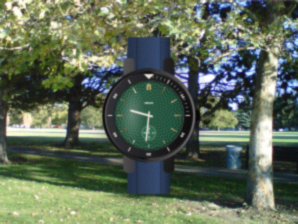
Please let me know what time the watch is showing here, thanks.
9:31
